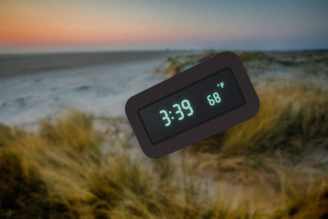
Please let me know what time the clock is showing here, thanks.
3:39
